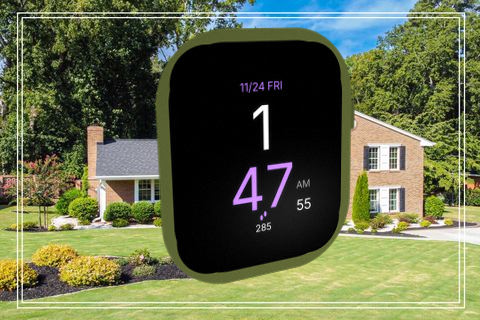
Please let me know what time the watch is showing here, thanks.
1:47:55
